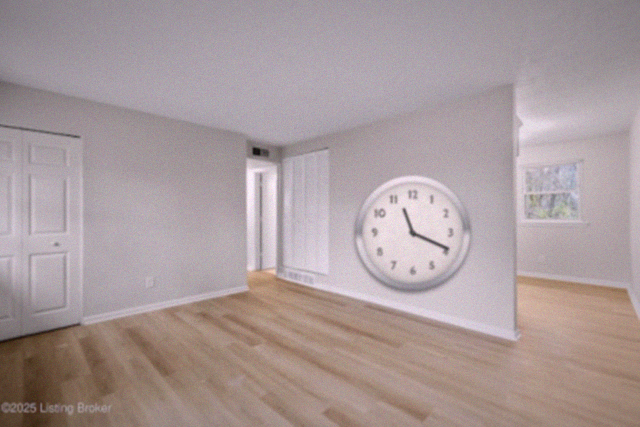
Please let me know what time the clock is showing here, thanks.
11:19
